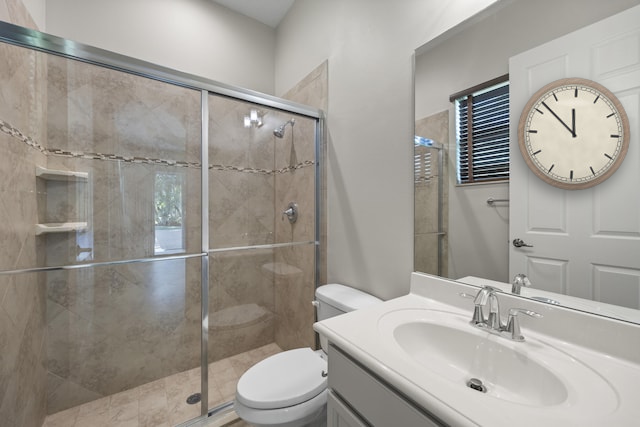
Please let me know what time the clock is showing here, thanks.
11:52
